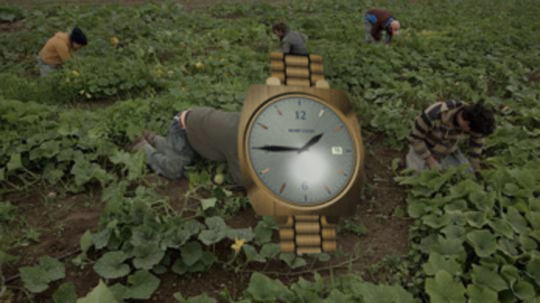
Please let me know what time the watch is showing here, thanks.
1:45
